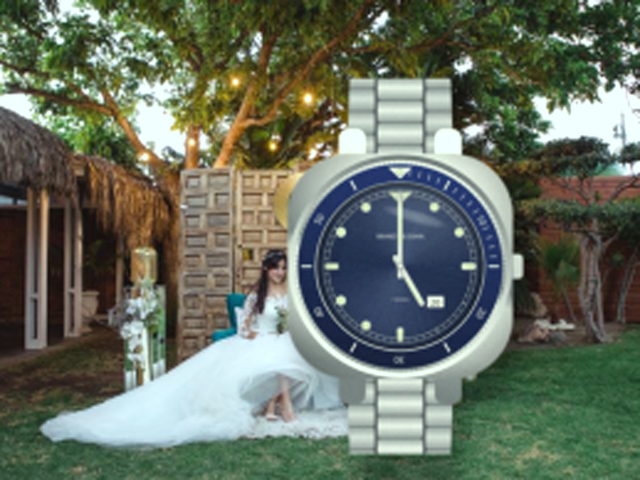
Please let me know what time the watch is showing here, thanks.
5:00
